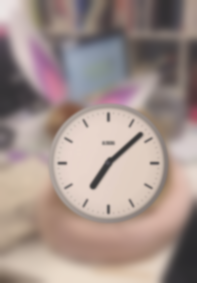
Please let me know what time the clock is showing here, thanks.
7:08
